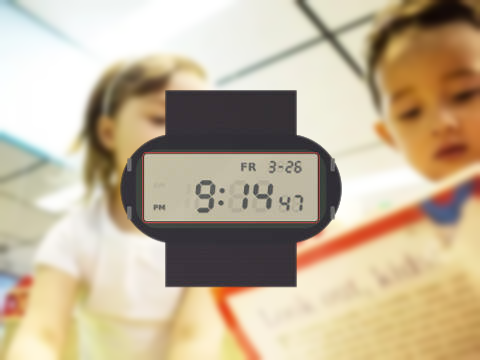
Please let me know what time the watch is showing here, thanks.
9:14:47
